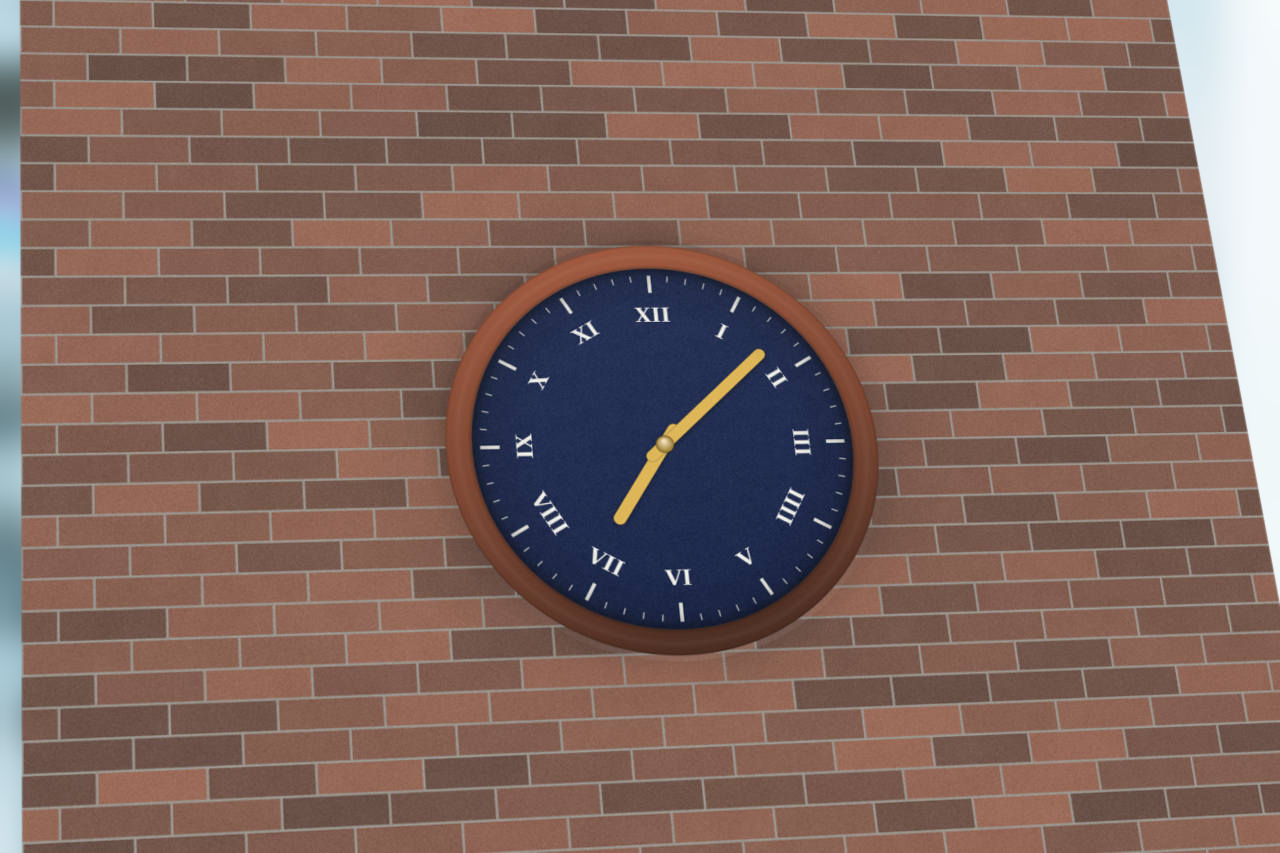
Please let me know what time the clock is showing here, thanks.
7:08
